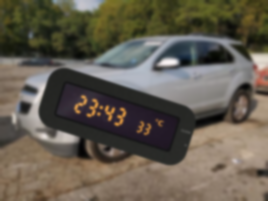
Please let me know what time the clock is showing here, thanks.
23:43
